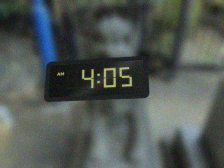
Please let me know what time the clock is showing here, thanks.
4:05
